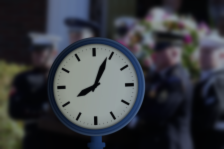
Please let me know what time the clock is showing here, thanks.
8:04
